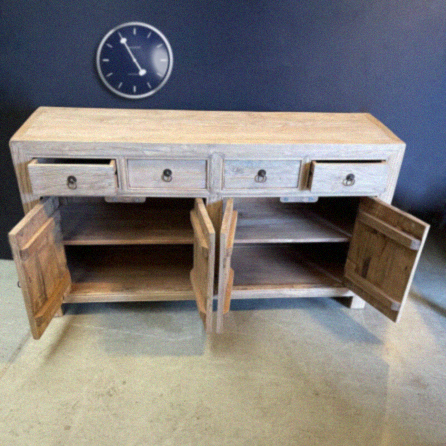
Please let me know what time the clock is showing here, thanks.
4:55
